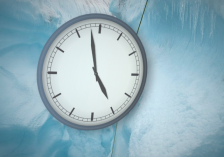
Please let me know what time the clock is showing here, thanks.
4:58
